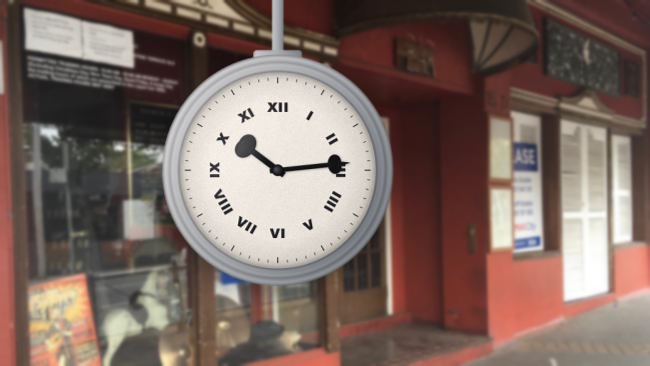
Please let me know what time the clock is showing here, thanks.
10:14
